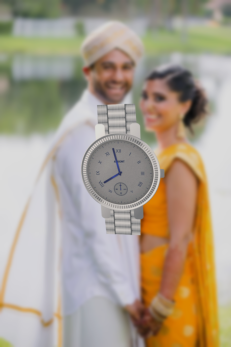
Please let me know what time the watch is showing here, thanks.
7:58
